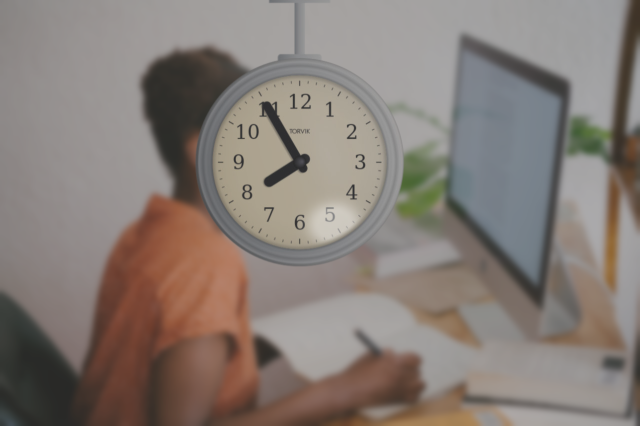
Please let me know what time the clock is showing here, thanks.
7:55
